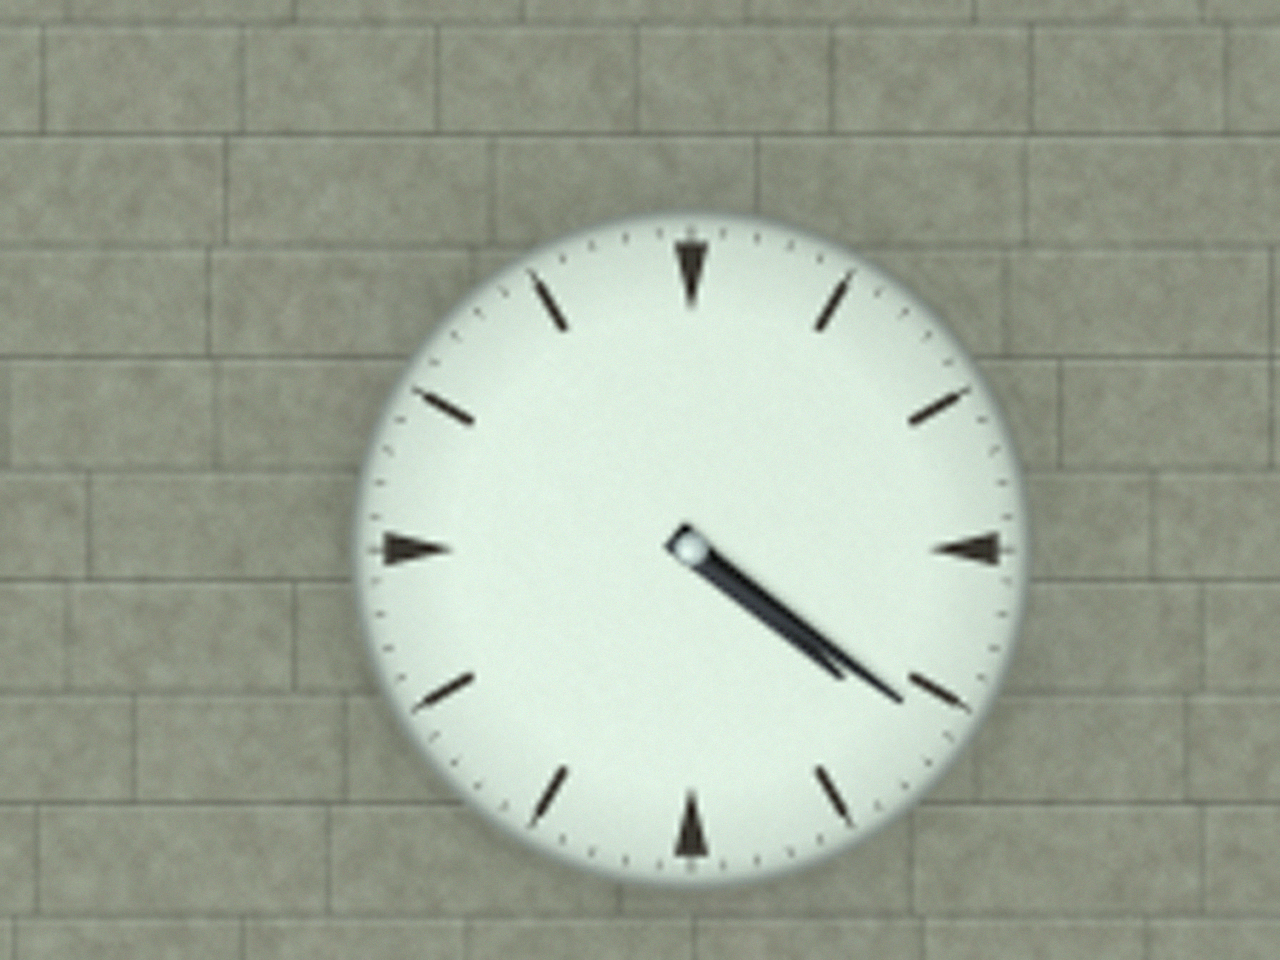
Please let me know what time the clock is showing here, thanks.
4:21
